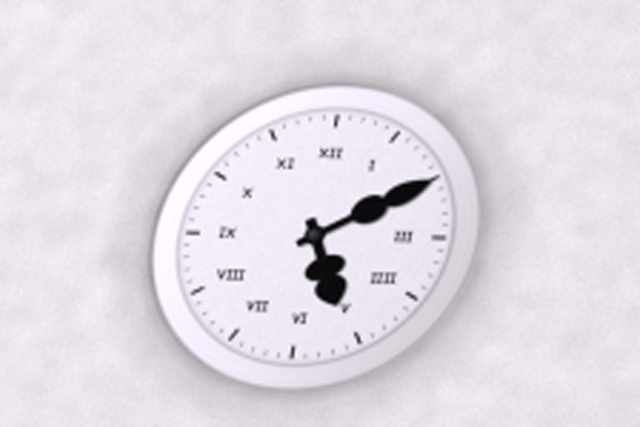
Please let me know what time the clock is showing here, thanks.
5:10
